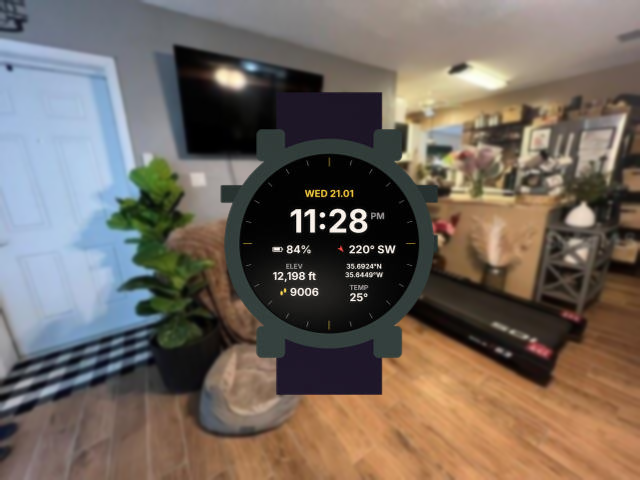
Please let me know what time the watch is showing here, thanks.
11:28
